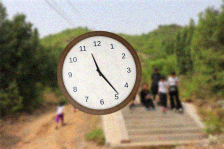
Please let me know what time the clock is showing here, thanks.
11:24
